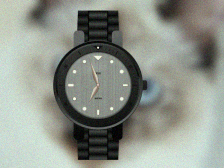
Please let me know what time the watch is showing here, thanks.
6:57
